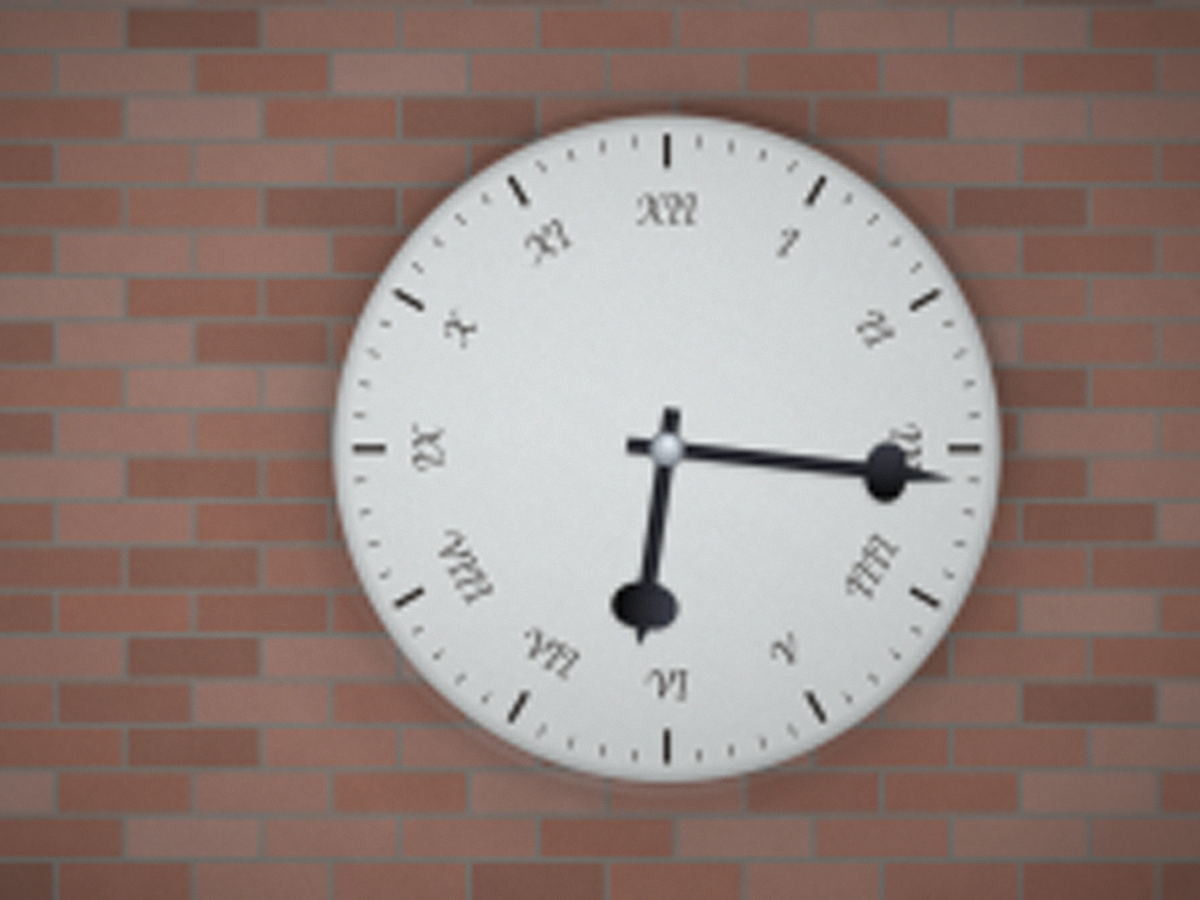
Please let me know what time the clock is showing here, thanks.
6:16
